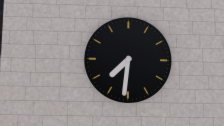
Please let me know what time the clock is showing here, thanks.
7:31
